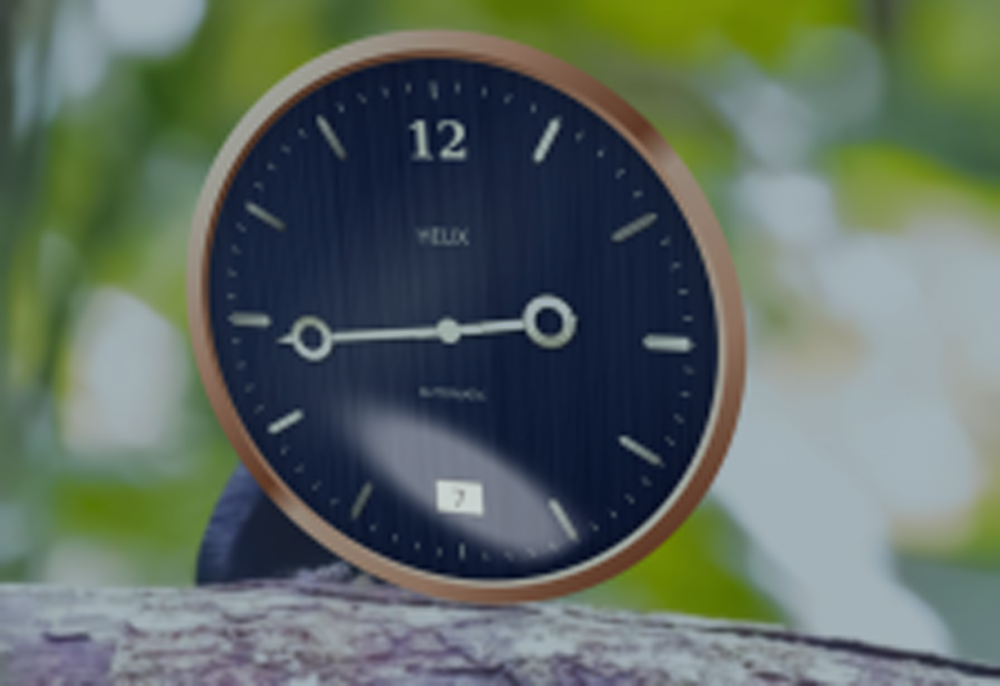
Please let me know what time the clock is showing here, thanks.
2:44
